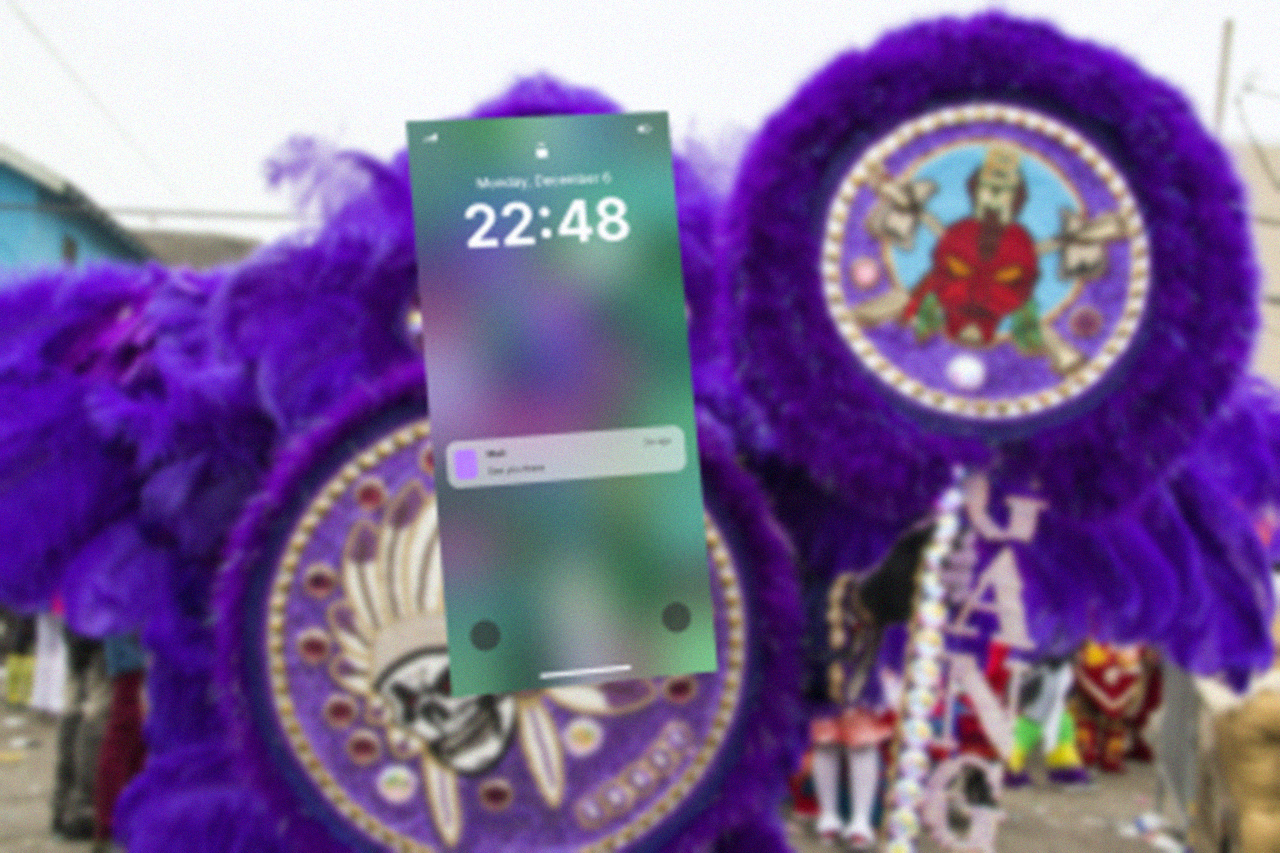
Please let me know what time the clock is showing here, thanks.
22:48
